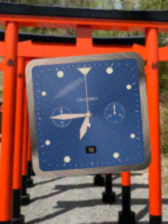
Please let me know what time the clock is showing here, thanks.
6:45
